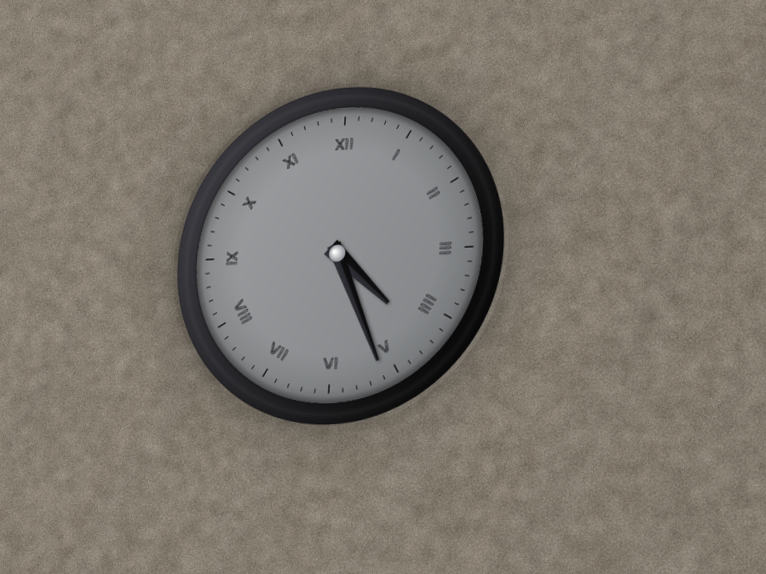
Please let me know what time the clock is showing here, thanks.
4:26
